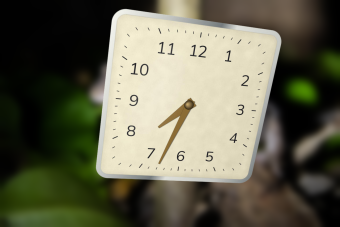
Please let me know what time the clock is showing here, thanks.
7:33
